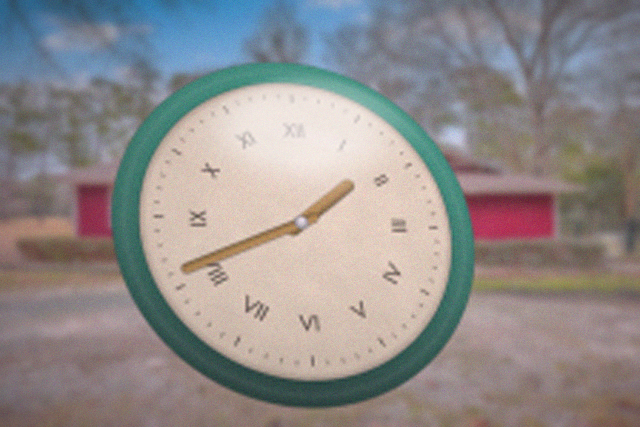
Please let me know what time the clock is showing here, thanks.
1:41
